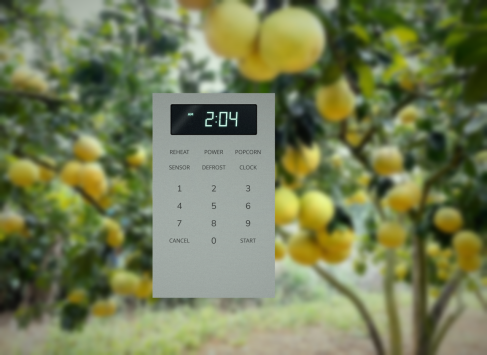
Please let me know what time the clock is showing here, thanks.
2:04
